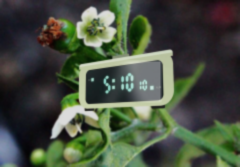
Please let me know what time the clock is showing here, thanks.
5:10:10
